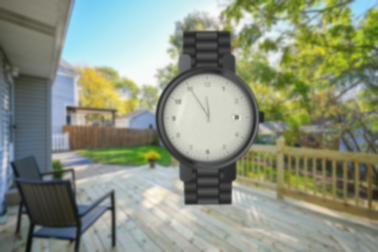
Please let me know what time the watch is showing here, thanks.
11:55
